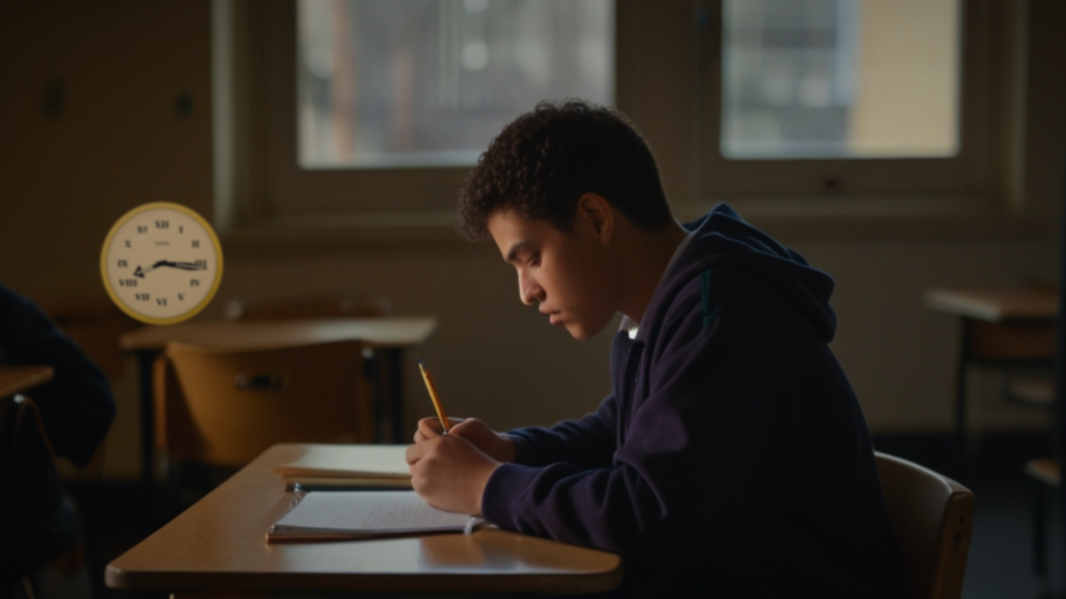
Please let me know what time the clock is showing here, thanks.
8:16
